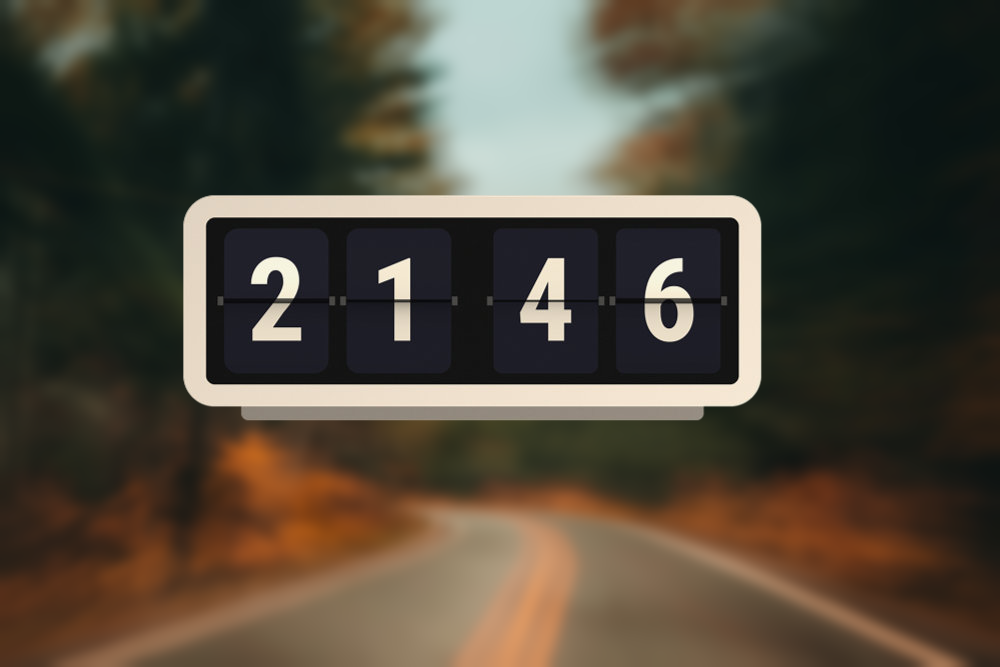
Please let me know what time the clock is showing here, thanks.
21:46
